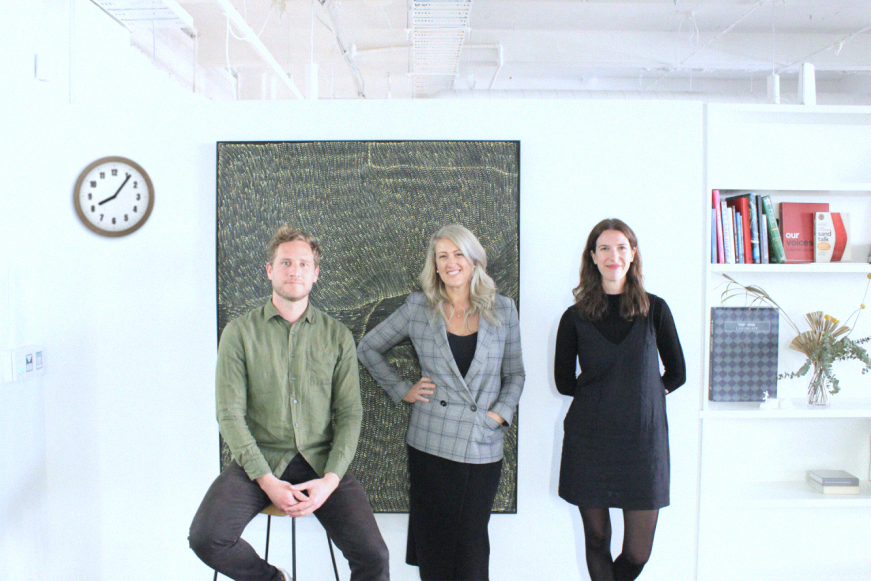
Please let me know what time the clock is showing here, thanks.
8:06
